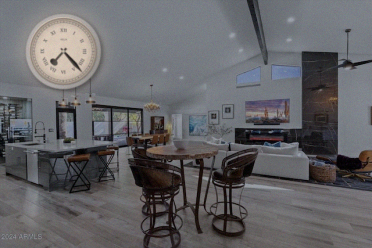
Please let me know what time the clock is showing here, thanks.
7:23
